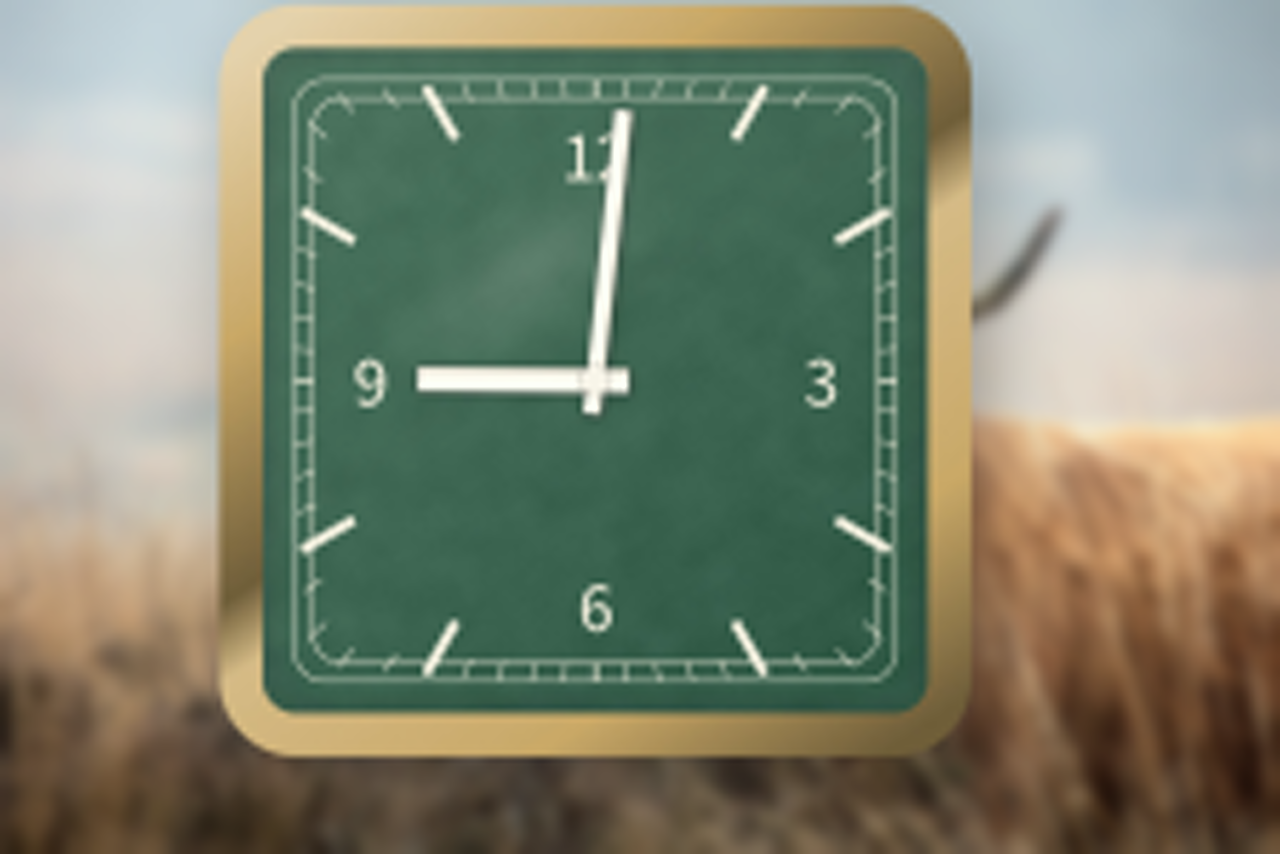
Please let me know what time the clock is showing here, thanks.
9:01
